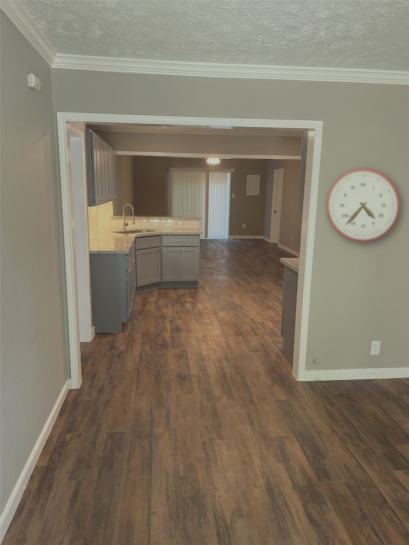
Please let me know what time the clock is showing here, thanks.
4:37
